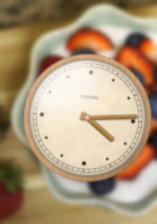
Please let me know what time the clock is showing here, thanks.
4:14
